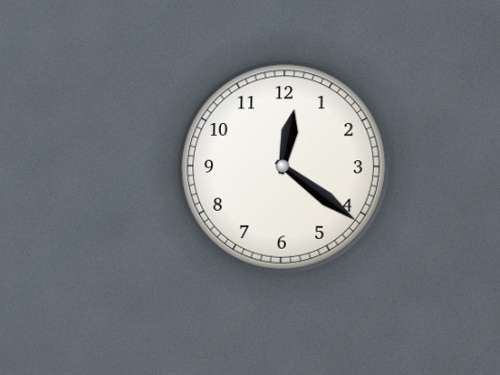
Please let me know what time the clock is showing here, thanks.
12:21
